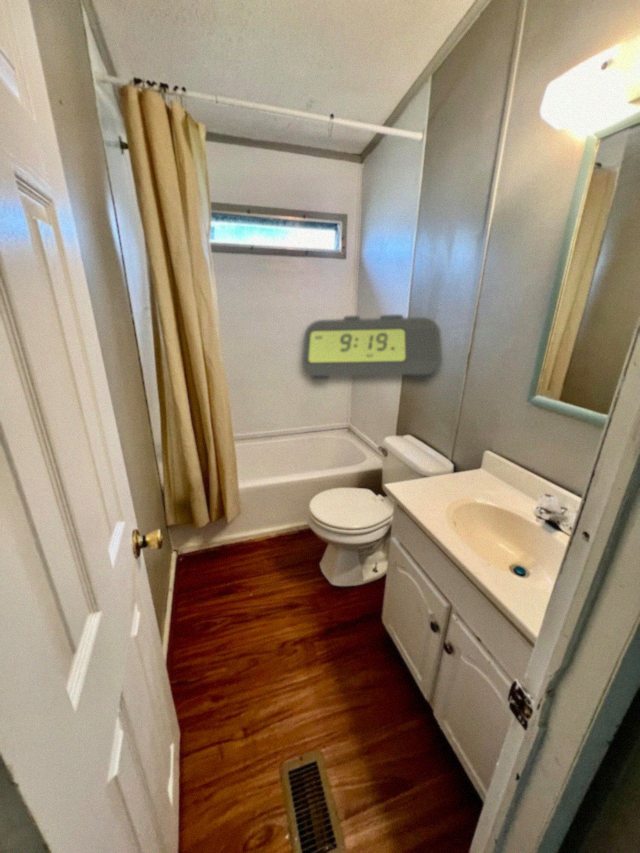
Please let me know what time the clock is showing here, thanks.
9:19
